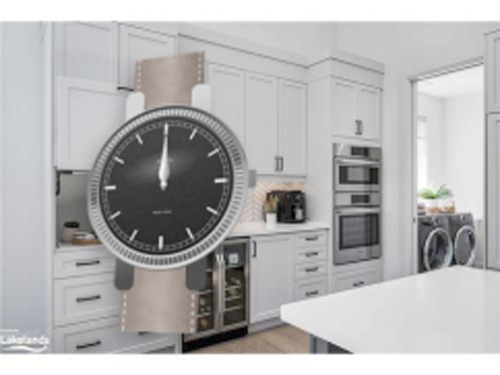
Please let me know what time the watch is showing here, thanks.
12:00
